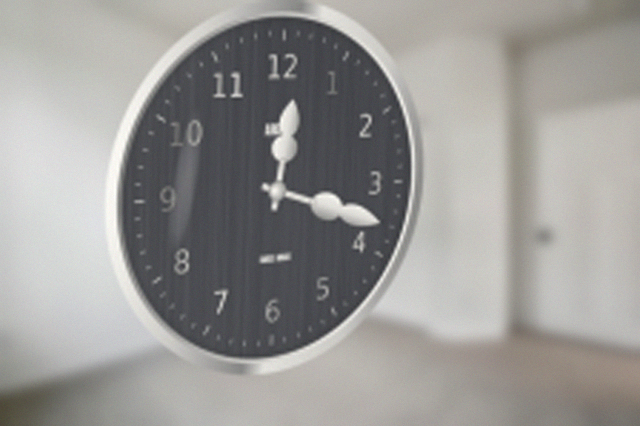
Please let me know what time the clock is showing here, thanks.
12:18
